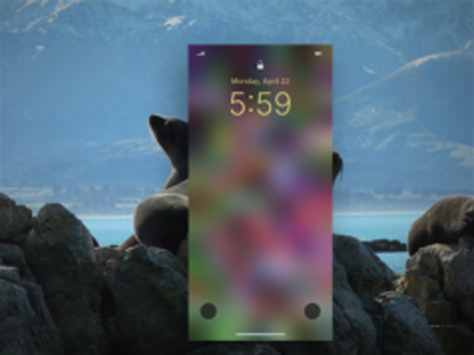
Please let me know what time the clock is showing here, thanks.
5:59
